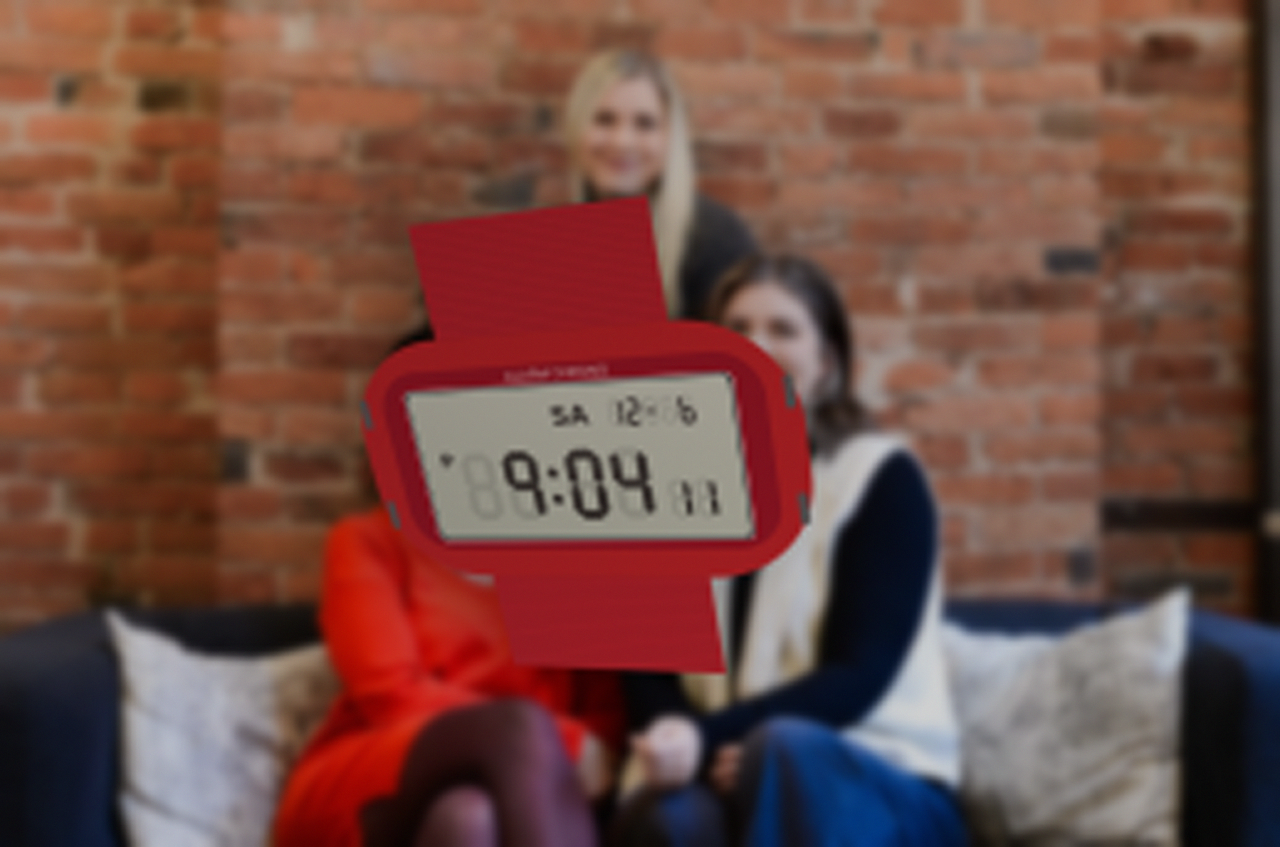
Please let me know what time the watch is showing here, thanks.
9:04:11
